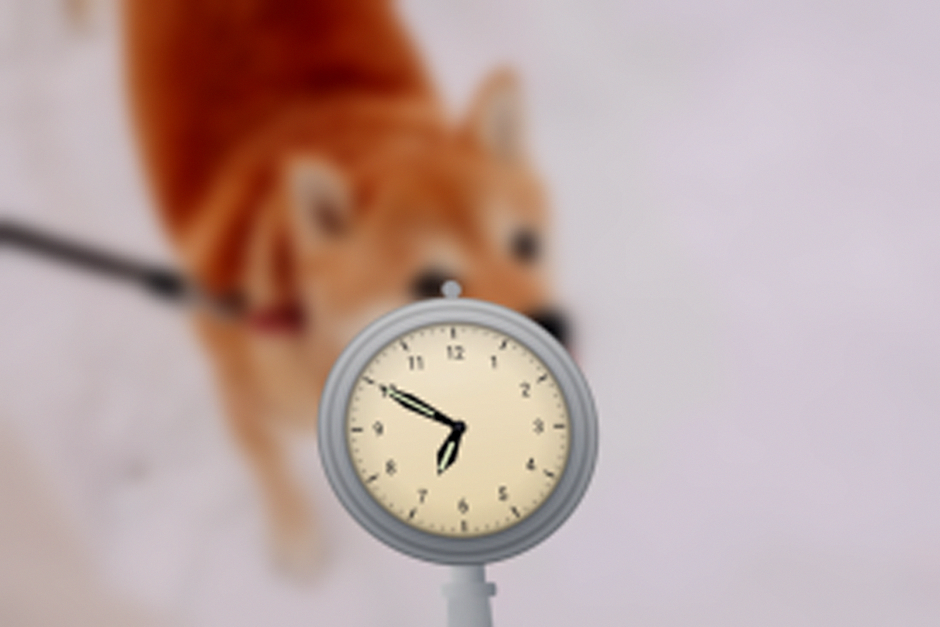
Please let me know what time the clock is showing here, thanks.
6:50
